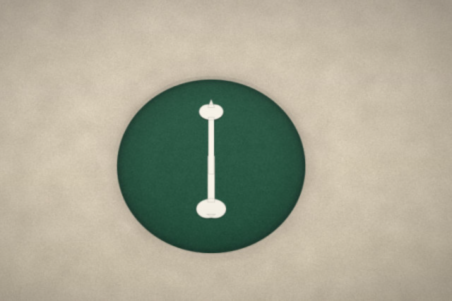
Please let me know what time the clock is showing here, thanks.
6:00
